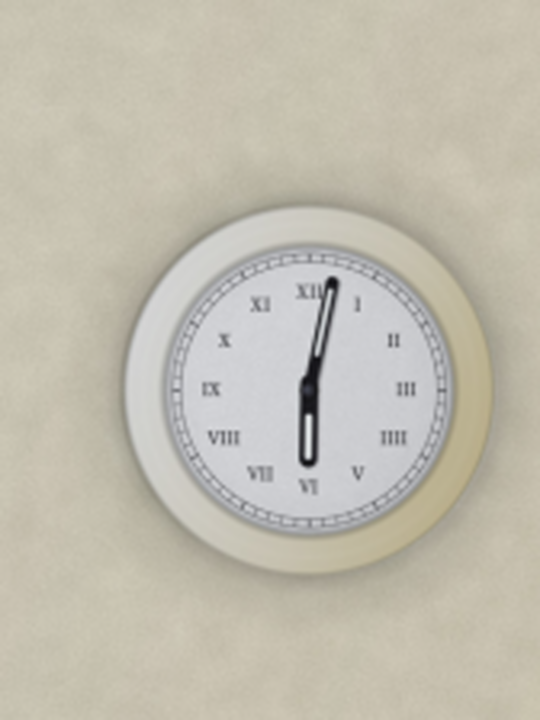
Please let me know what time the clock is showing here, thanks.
6:02
